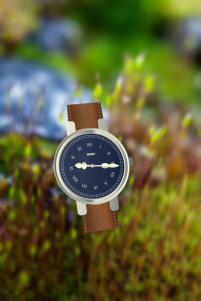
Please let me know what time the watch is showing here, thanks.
9:16
